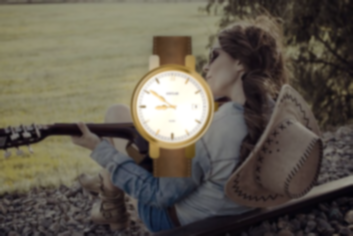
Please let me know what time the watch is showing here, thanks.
8:51
